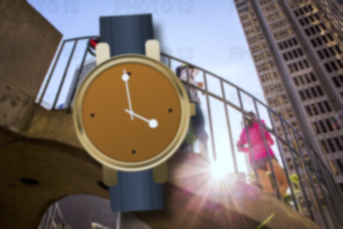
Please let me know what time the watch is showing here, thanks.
3:59
